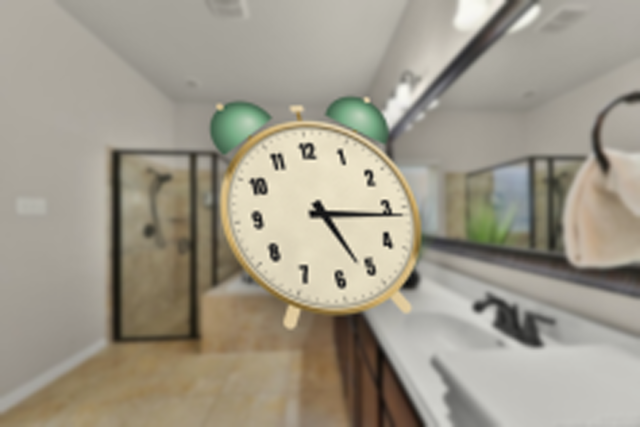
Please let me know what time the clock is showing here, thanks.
5:16
